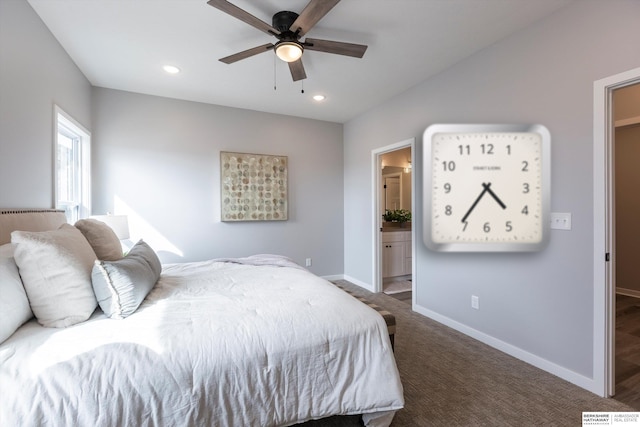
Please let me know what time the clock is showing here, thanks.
4:36
